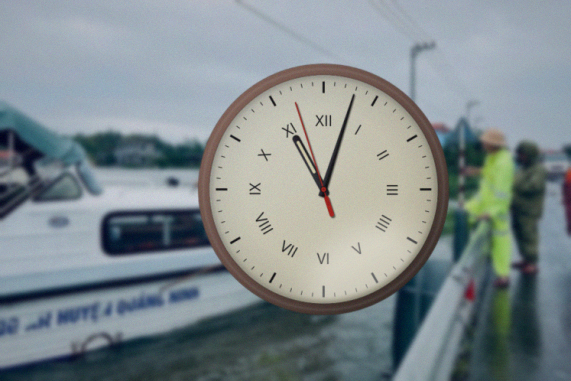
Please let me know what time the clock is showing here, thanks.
11:02:57
